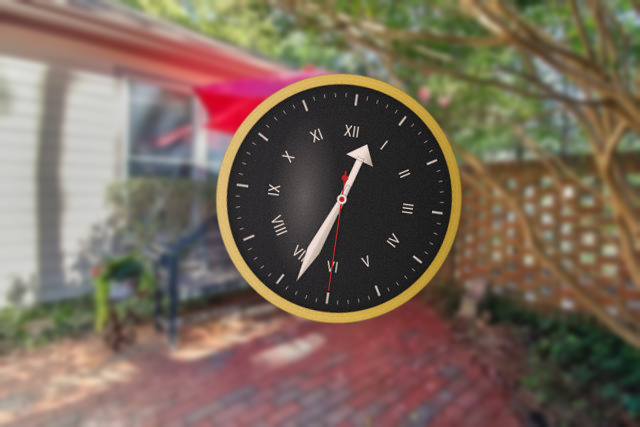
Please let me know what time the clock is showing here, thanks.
12:33:30
